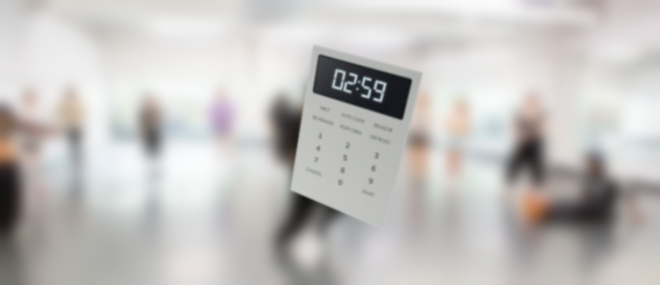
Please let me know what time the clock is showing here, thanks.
2:59
